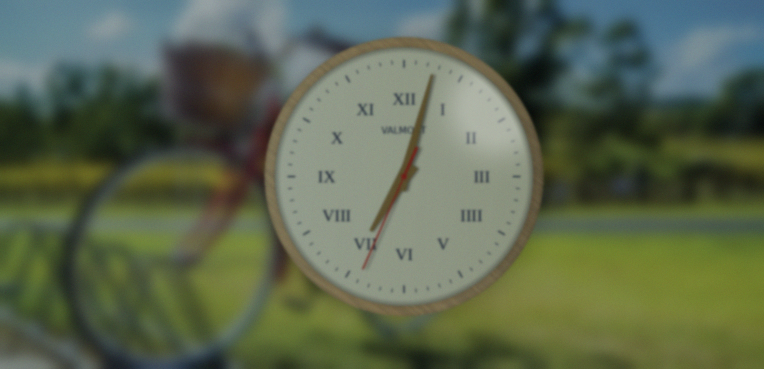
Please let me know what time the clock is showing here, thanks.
7:02:34
